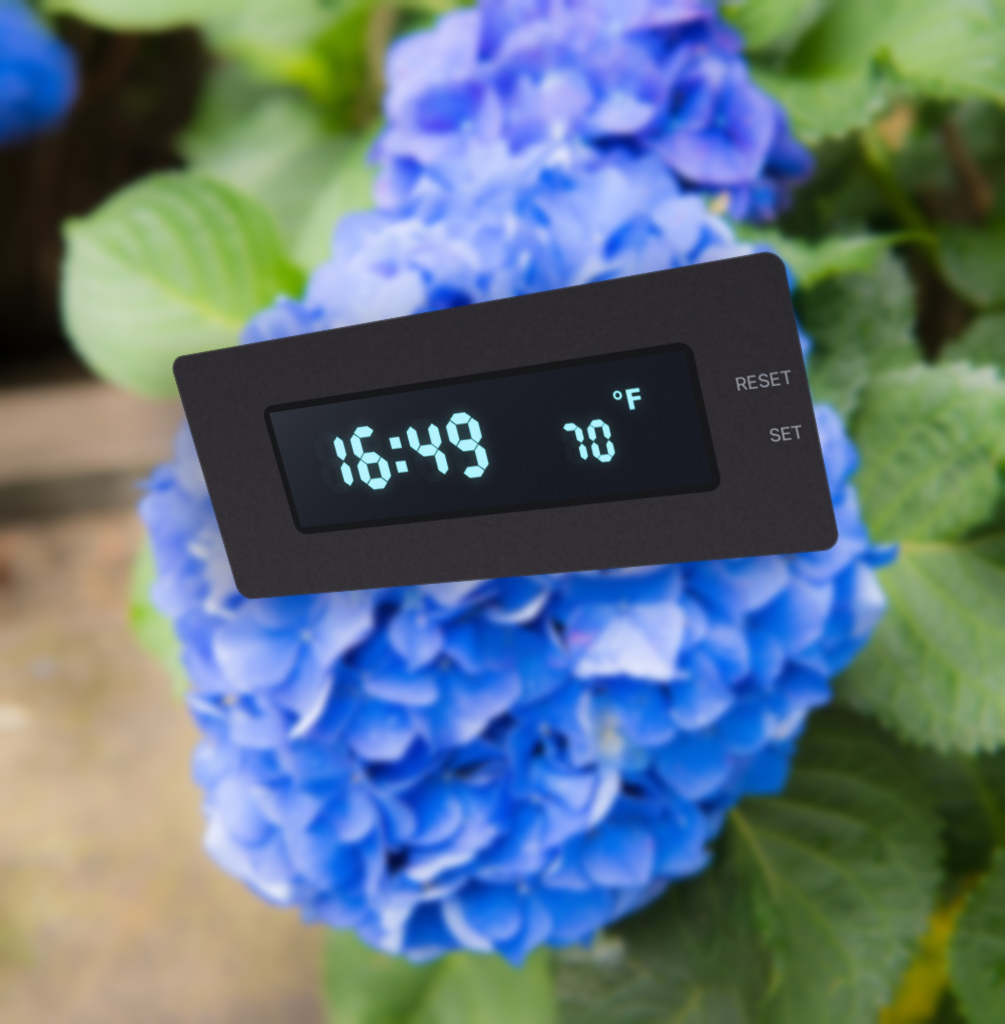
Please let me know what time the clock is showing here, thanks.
16:49
